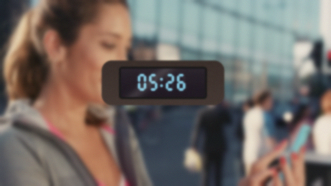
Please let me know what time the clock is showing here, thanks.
5:26
